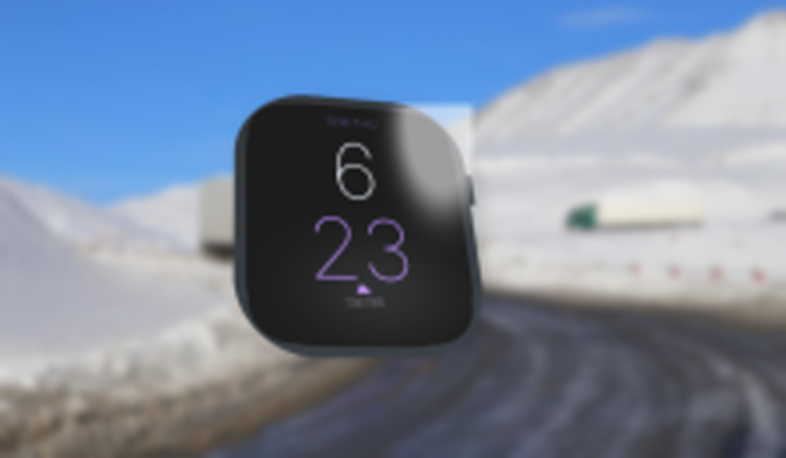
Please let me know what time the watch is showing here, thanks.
6:23
